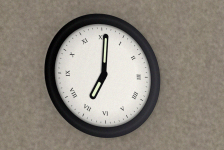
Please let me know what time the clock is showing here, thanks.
7:01
